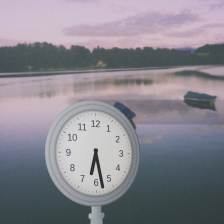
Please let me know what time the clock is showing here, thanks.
6:28
